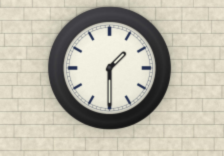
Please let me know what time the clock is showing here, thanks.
1:30
